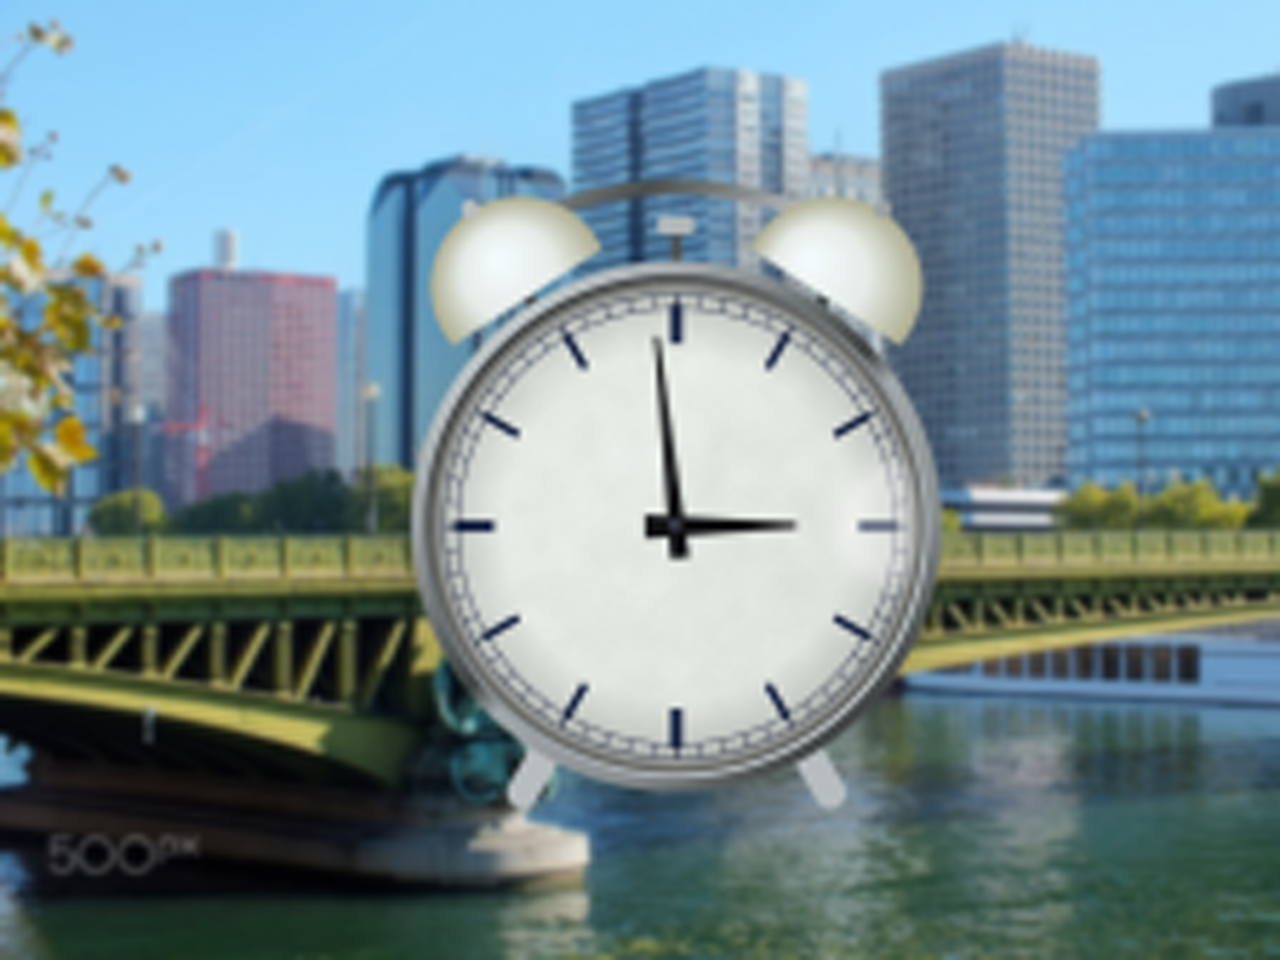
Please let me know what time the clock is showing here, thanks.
2:59
